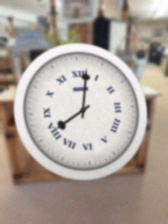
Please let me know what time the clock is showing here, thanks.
8:02
